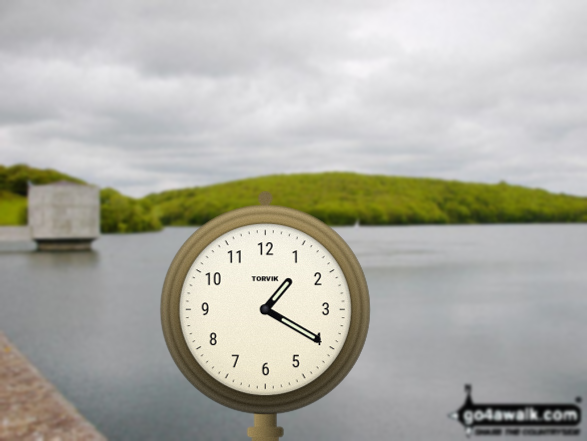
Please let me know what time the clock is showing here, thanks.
1:20
